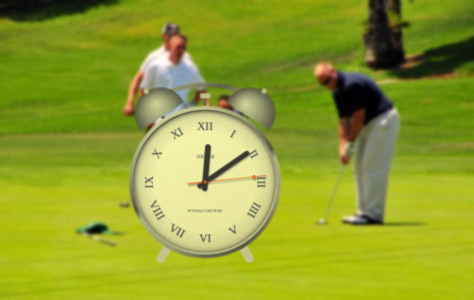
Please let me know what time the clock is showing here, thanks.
12:09:14
